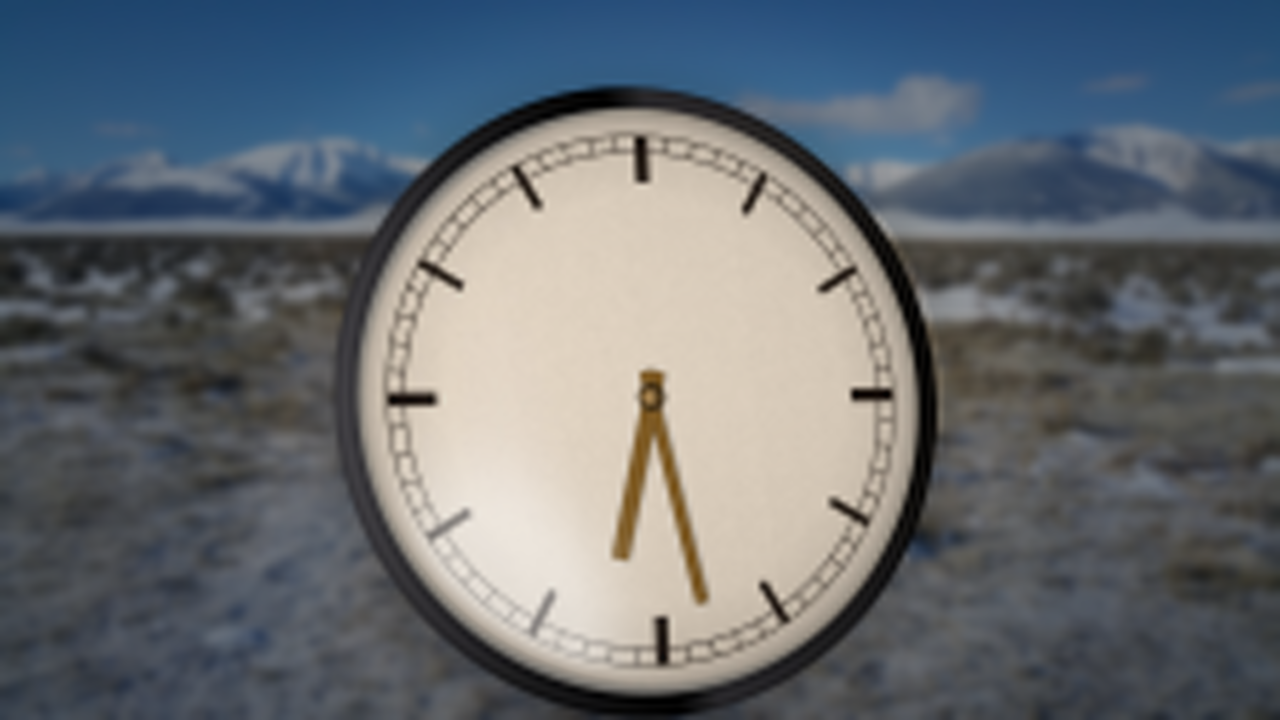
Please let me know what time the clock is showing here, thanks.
6:28
